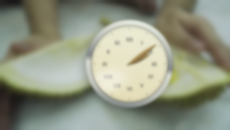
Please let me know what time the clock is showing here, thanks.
2:09
